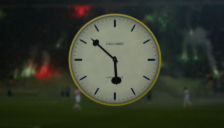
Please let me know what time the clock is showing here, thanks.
5:52
